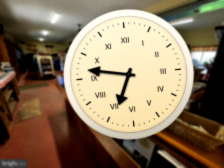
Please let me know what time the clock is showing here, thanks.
6:47
